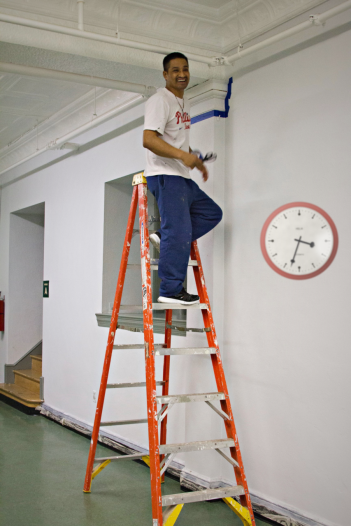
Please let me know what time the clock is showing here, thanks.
3:33
